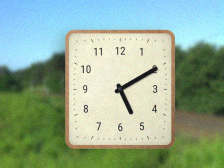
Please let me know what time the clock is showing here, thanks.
5:10
